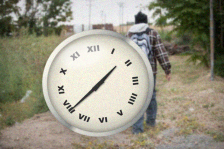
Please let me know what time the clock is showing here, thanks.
1:39
